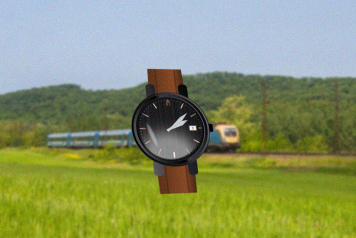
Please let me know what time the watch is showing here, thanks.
2:08
